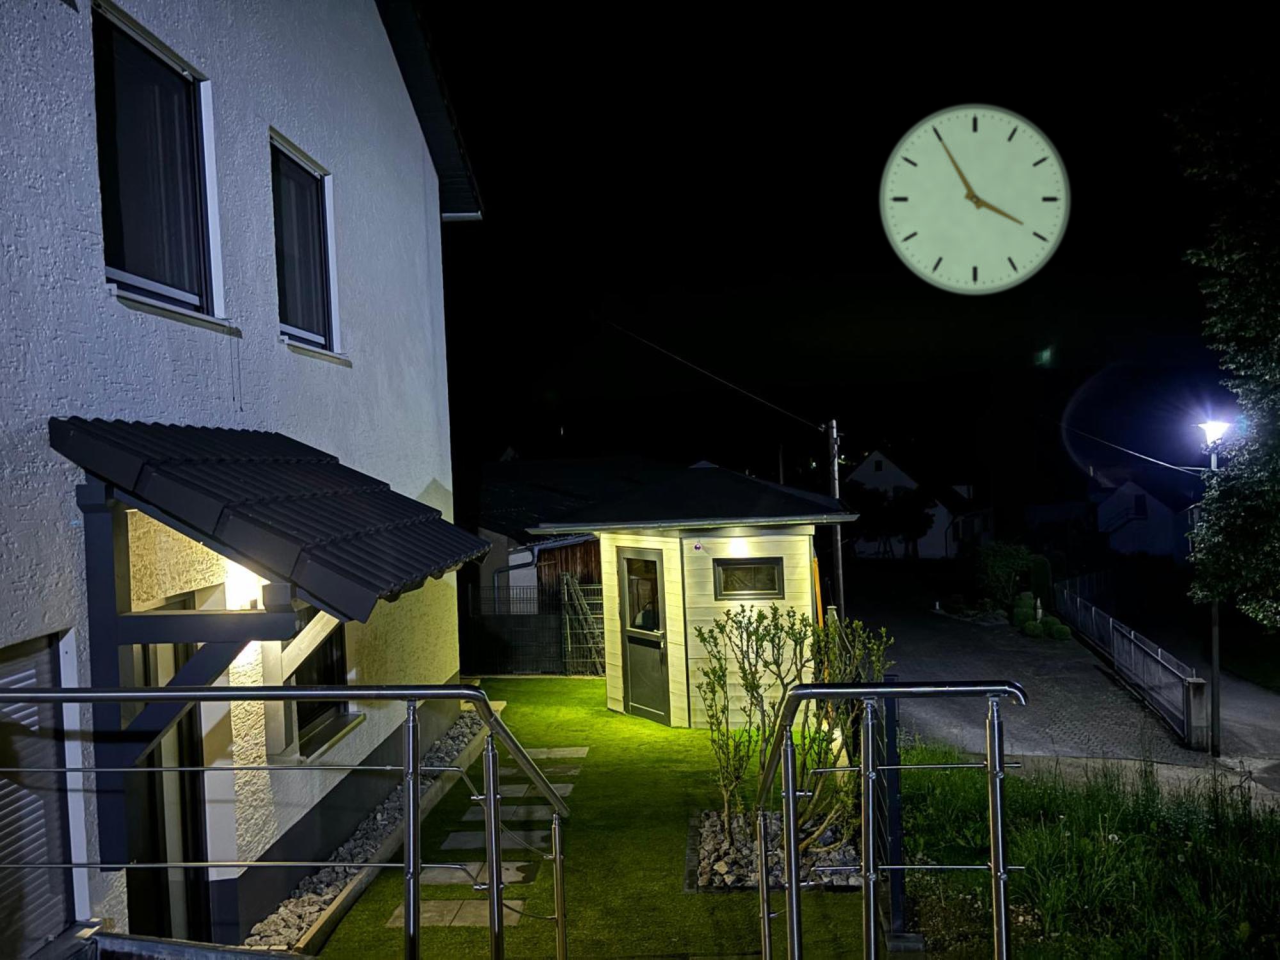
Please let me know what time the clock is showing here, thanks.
3:55
